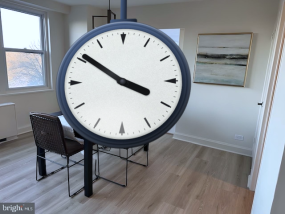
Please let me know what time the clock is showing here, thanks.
3:51
